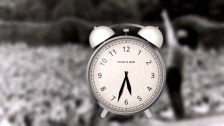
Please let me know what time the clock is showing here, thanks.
5:33
